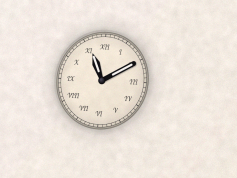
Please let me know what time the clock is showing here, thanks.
11:10
